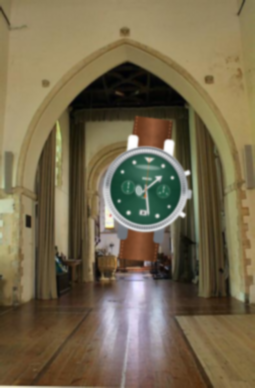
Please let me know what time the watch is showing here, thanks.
1:28
